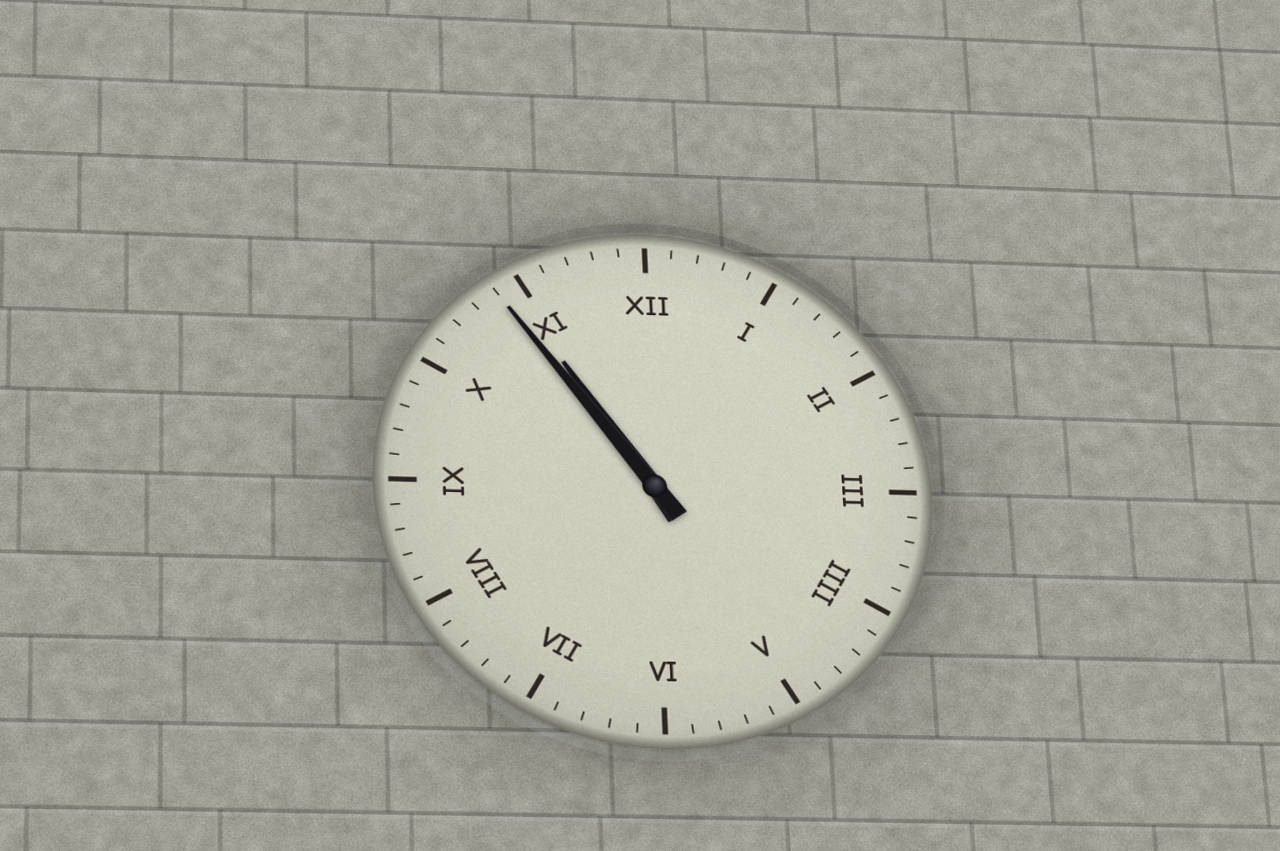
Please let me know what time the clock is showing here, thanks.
10:54
